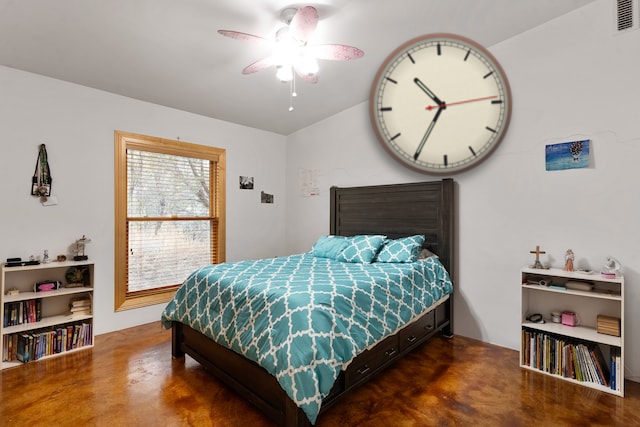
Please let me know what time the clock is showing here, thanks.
10:35:14
